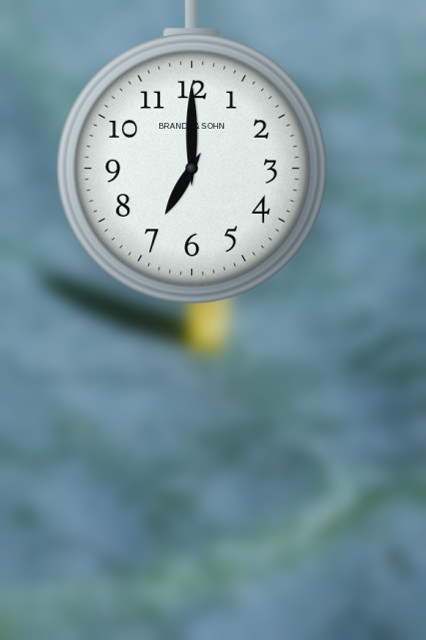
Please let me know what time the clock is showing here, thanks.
7:00
